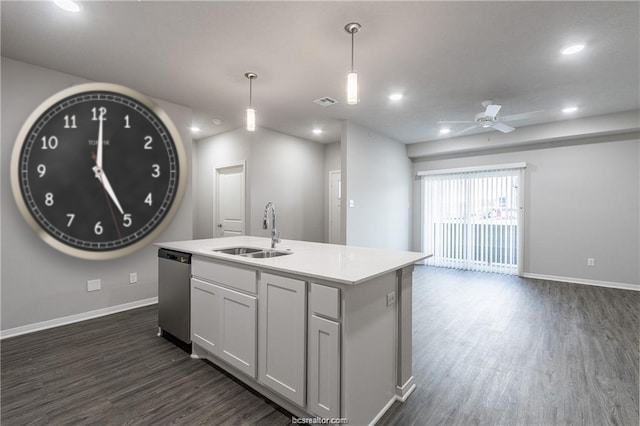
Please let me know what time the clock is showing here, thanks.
5:00:27
